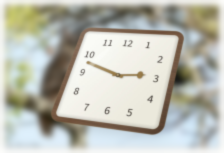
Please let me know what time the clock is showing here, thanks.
2:48
